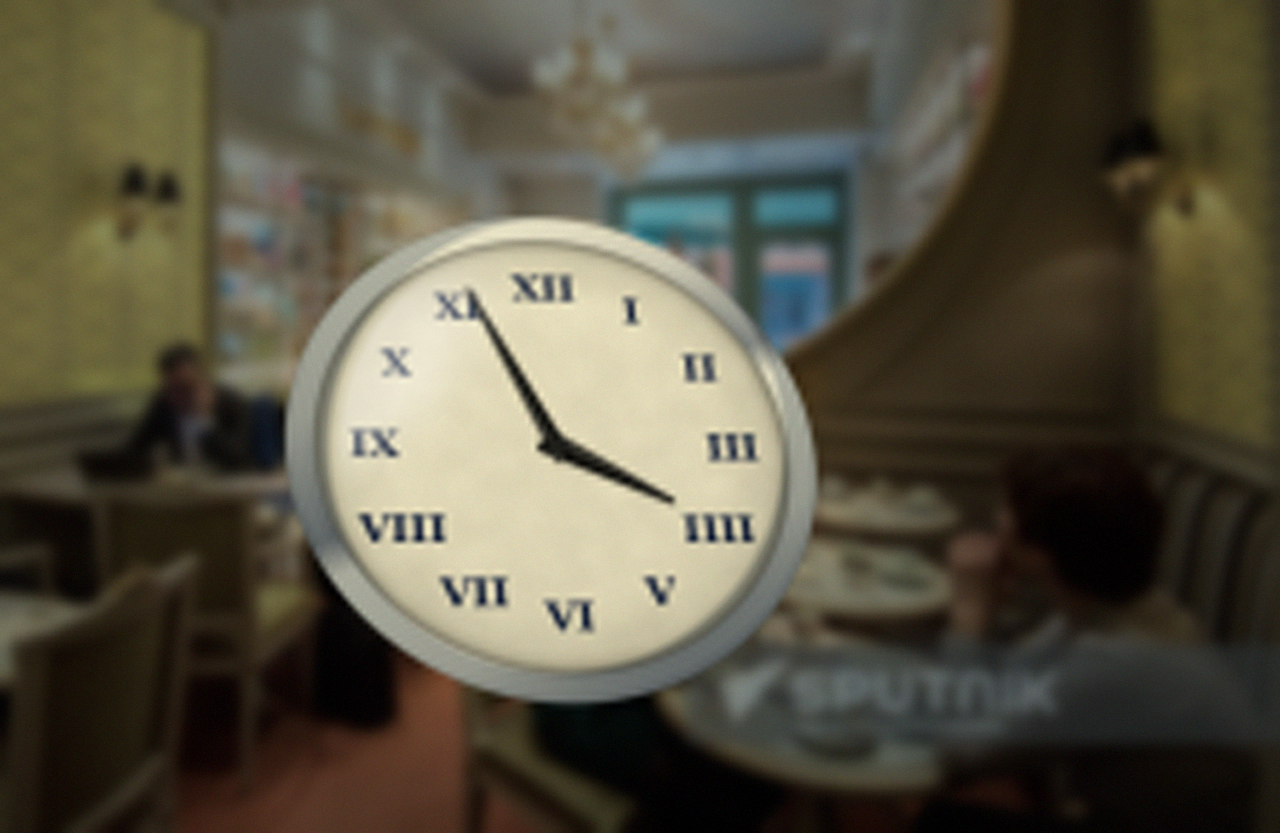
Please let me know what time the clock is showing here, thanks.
3:56
